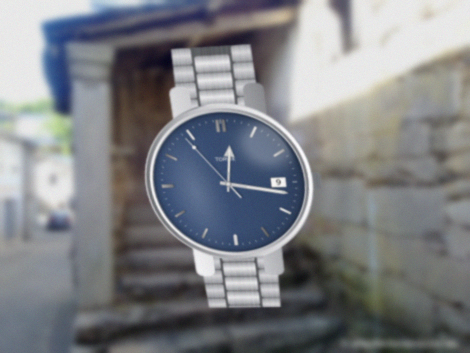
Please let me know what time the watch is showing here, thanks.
12:16:54
